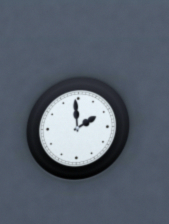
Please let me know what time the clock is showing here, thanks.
1:59
